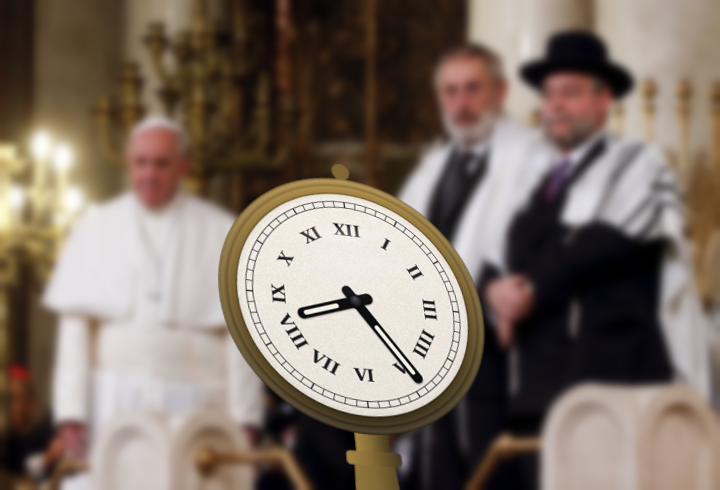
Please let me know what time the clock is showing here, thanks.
8:24
